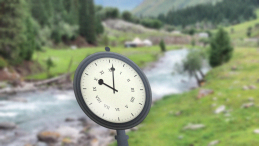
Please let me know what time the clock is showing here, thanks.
10:01
